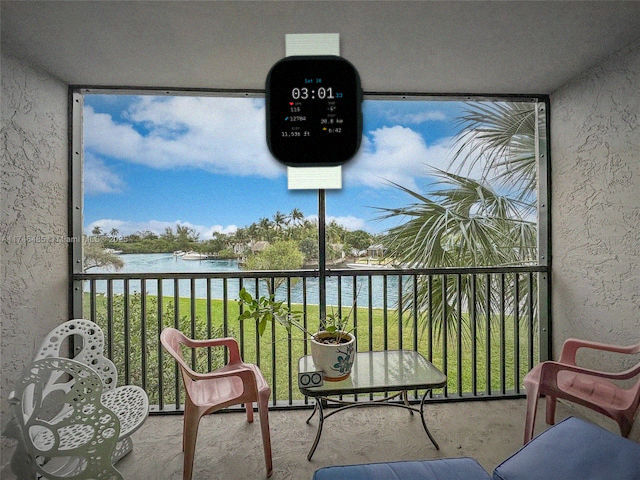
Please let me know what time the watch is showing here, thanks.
3:01
